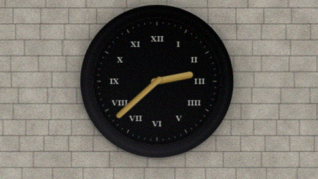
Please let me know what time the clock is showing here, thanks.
2:38
